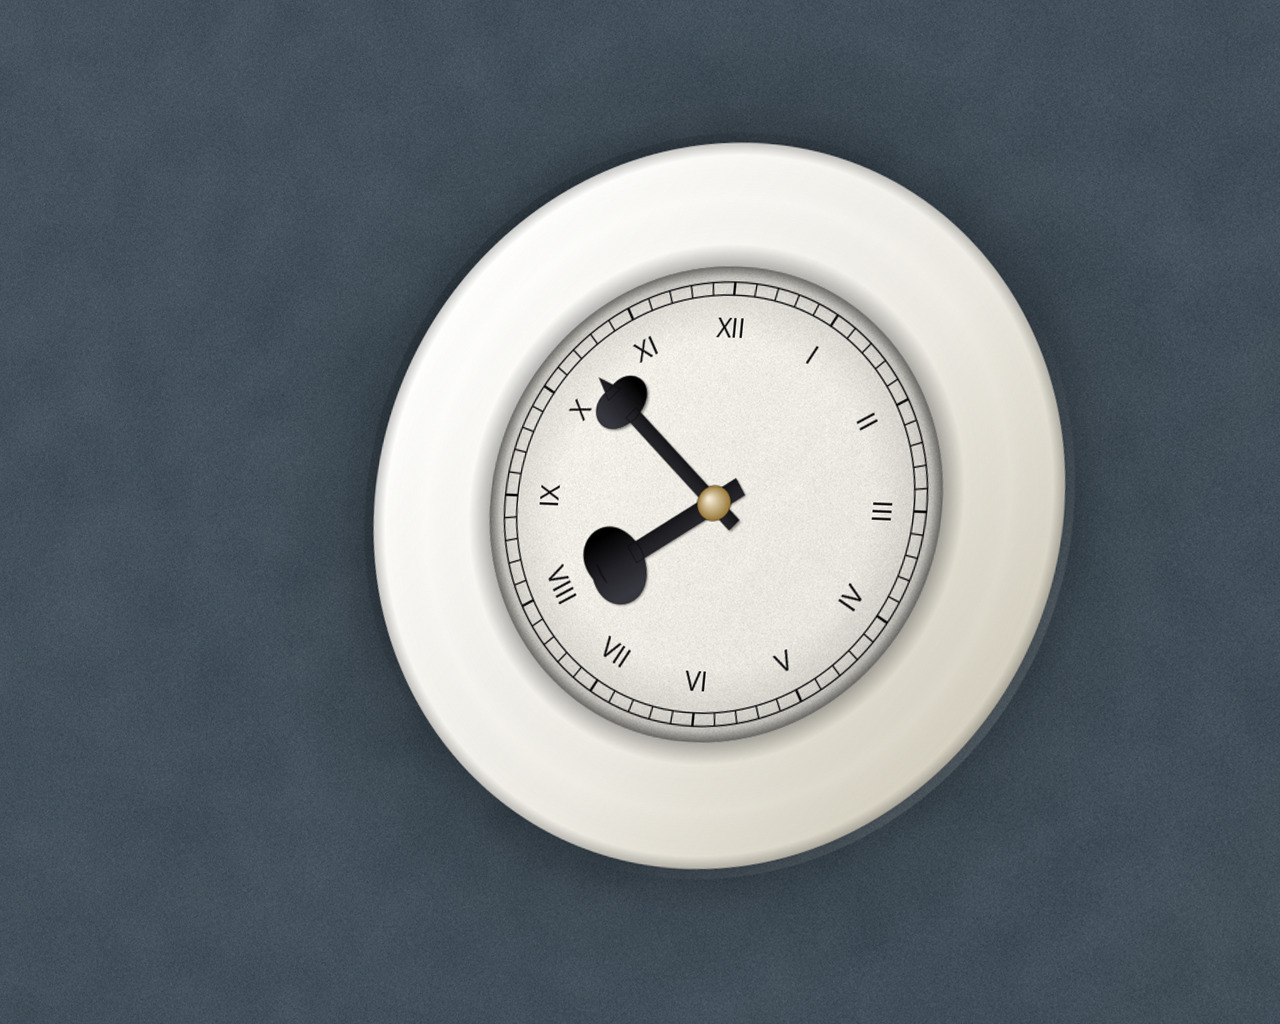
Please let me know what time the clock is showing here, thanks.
7:52
